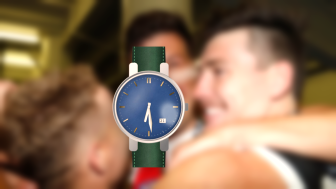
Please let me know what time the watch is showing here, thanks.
6:29
